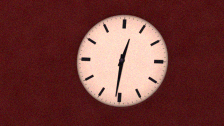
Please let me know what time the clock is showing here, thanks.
12:31
